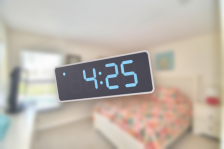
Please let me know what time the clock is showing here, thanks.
4:25
